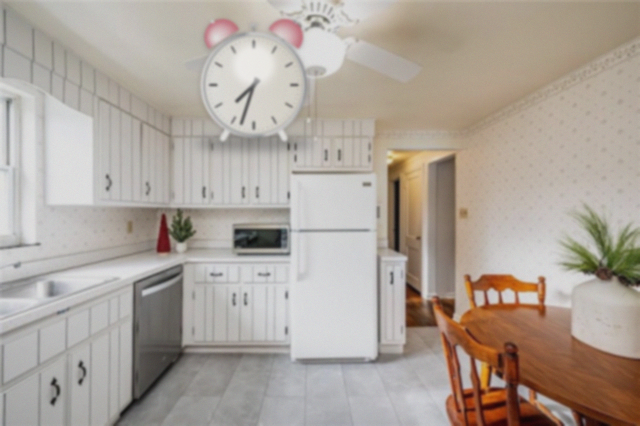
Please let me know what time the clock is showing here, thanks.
7:33
